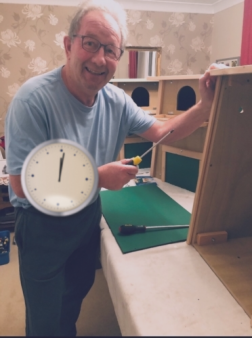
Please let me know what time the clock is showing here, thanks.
12:01
